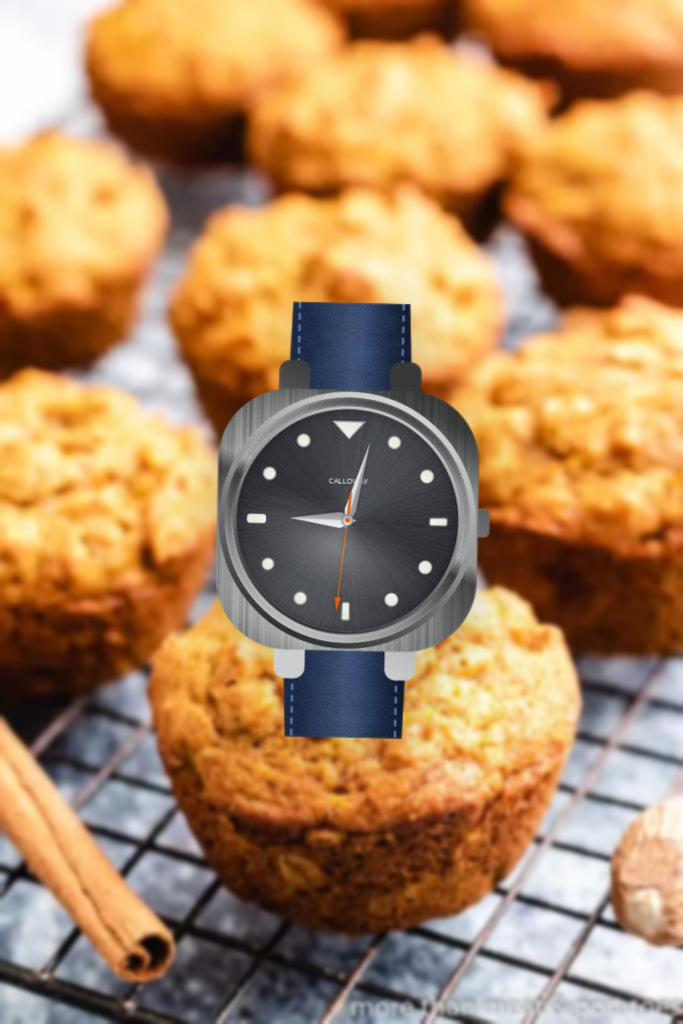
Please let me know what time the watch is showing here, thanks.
9:02:31
